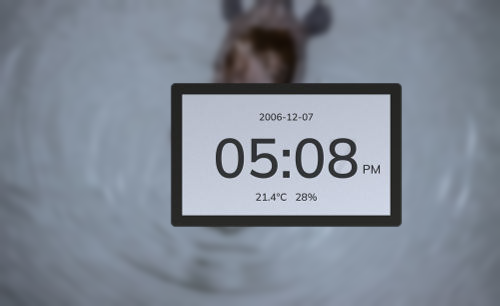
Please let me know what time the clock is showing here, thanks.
5:08
